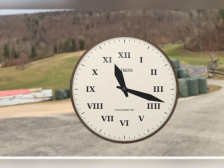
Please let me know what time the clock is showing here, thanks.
11:18
